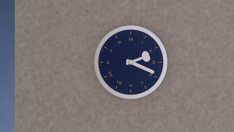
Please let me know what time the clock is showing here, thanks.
2:19
